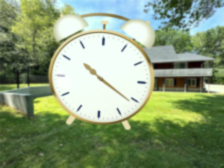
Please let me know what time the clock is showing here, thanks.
10:21
